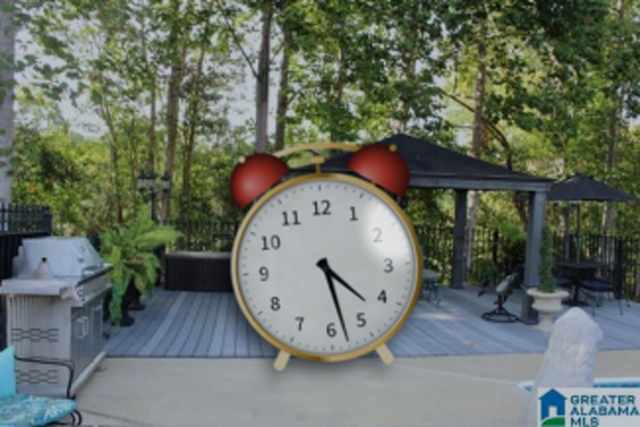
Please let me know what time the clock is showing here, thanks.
4:28
